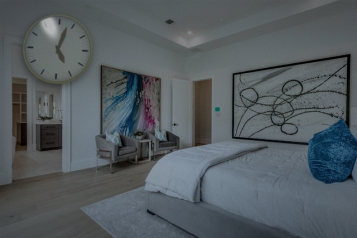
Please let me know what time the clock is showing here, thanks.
5:03
